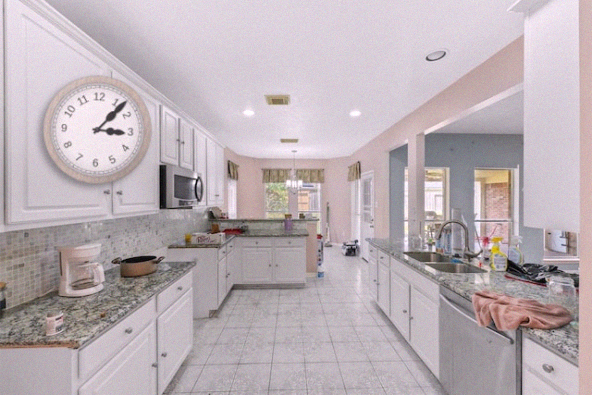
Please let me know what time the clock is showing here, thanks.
3:07
